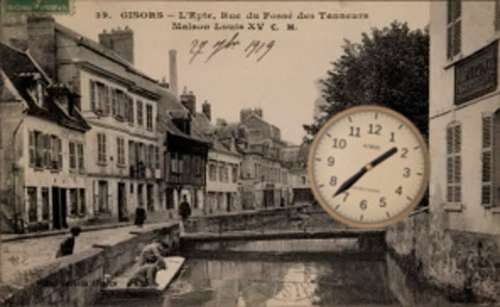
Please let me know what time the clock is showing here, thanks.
1:37
